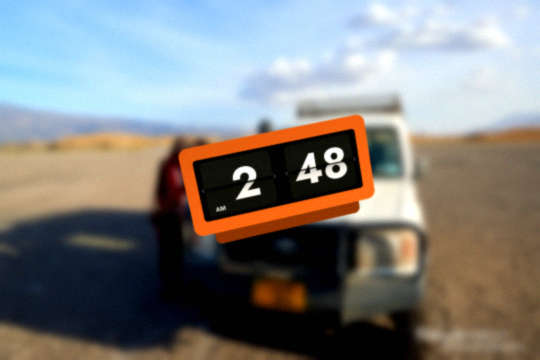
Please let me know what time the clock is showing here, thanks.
2:48
